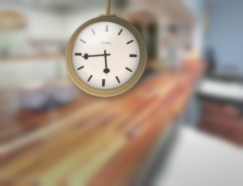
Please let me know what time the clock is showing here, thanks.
5:44
